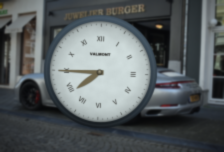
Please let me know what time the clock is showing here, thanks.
7:45
